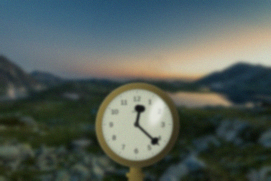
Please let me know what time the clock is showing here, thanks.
12:22
